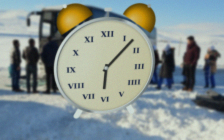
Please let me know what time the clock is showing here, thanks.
6:07
